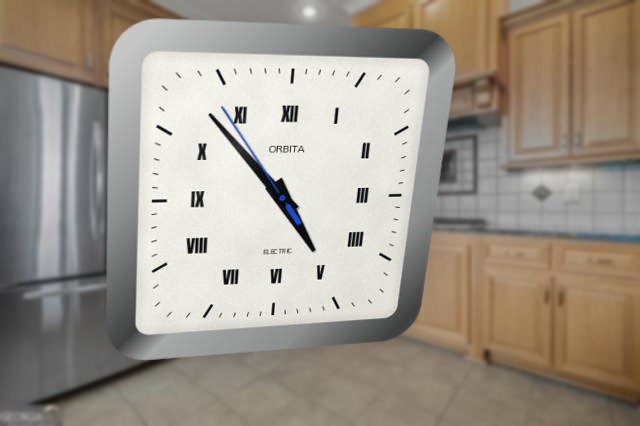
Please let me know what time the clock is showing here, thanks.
4:52:54
